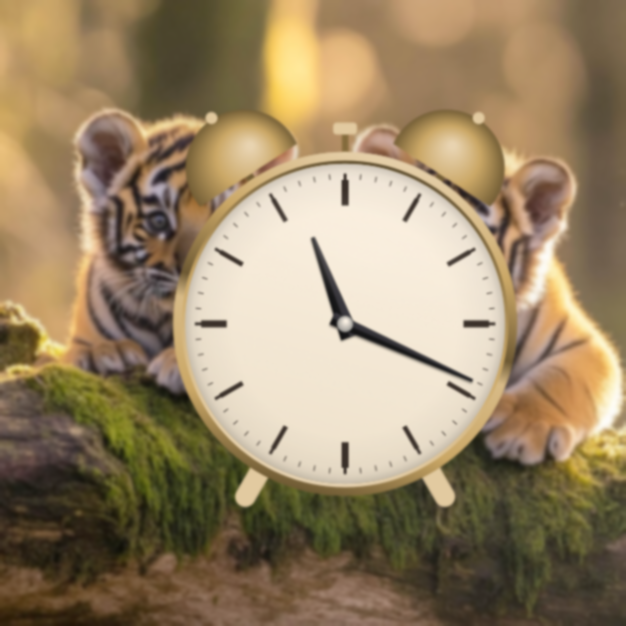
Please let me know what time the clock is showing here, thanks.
11:19
